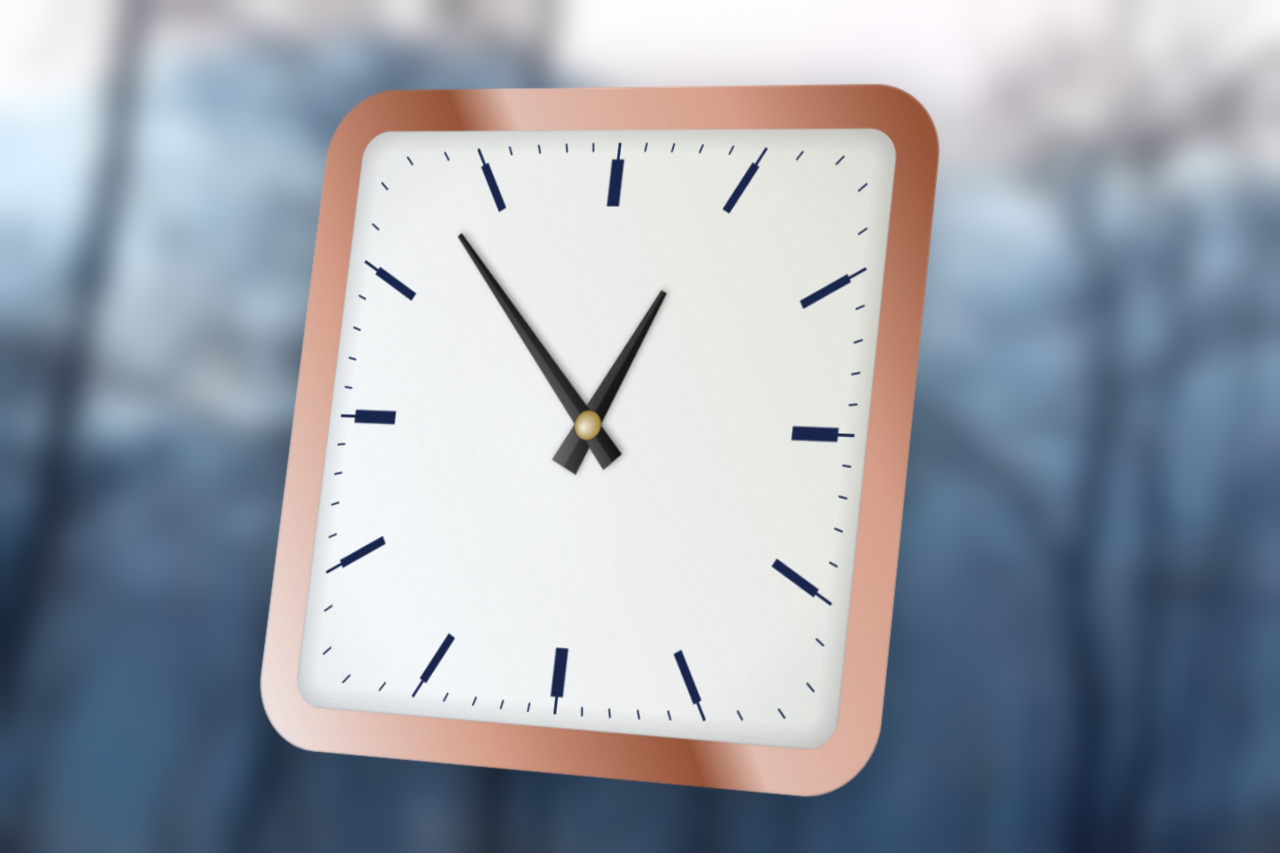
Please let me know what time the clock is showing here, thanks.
12:53
